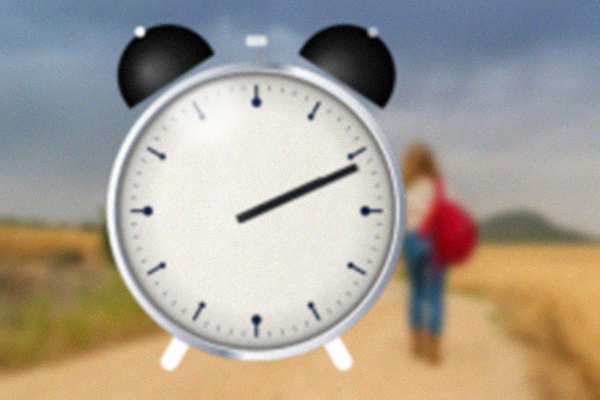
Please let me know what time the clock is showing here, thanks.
2:11
